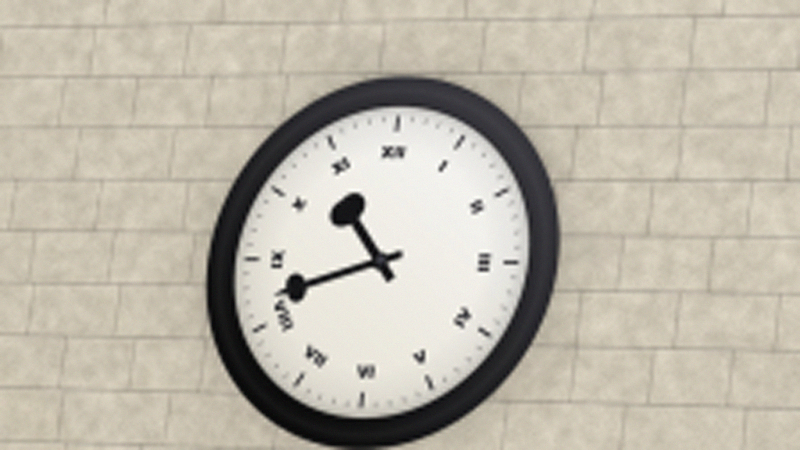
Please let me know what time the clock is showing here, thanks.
10:42
